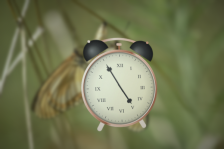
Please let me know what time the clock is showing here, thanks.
4:55
